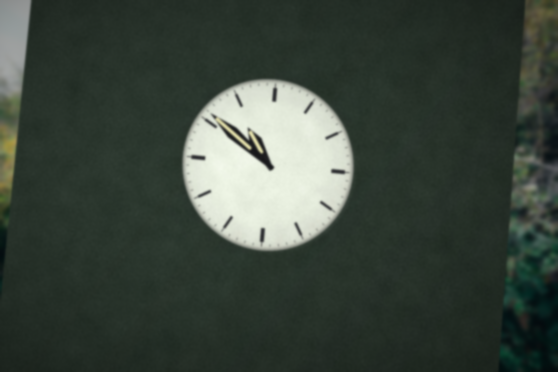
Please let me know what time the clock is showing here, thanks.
10:51
